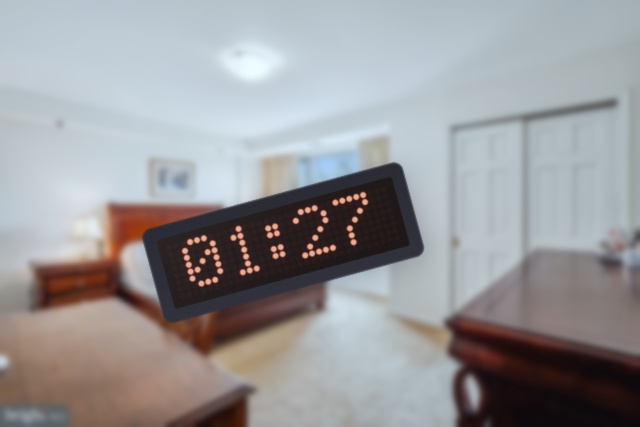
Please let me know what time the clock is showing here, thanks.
1:27
